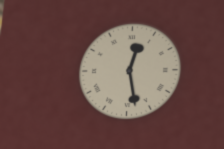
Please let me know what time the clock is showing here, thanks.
12:28
